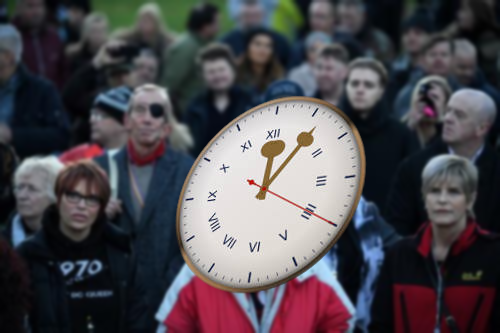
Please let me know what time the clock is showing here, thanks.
12:06:20
